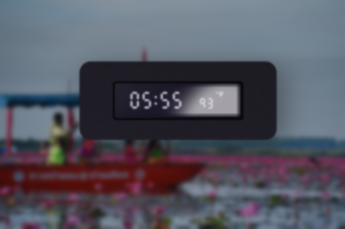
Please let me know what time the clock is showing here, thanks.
5:55
